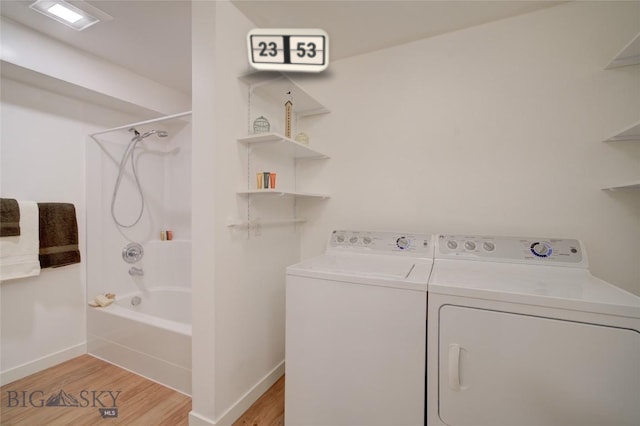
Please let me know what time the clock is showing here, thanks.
23:53
